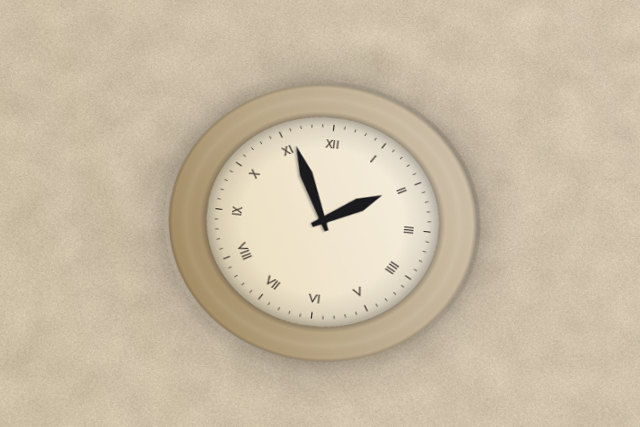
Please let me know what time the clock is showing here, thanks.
1:56
